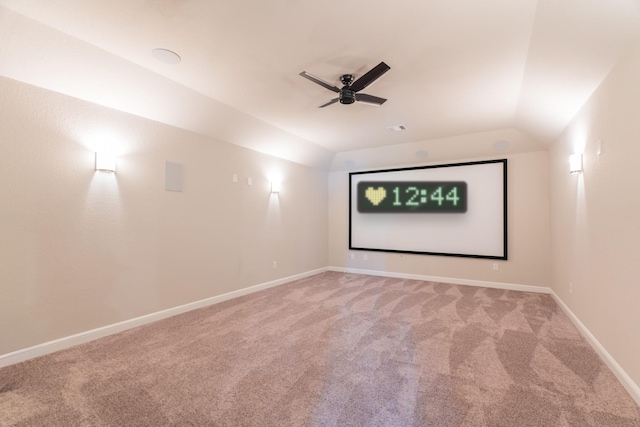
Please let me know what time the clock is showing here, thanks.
12:44
